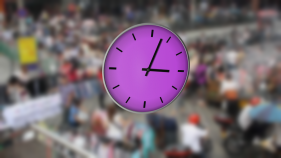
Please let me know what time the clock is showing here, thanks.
3:03
